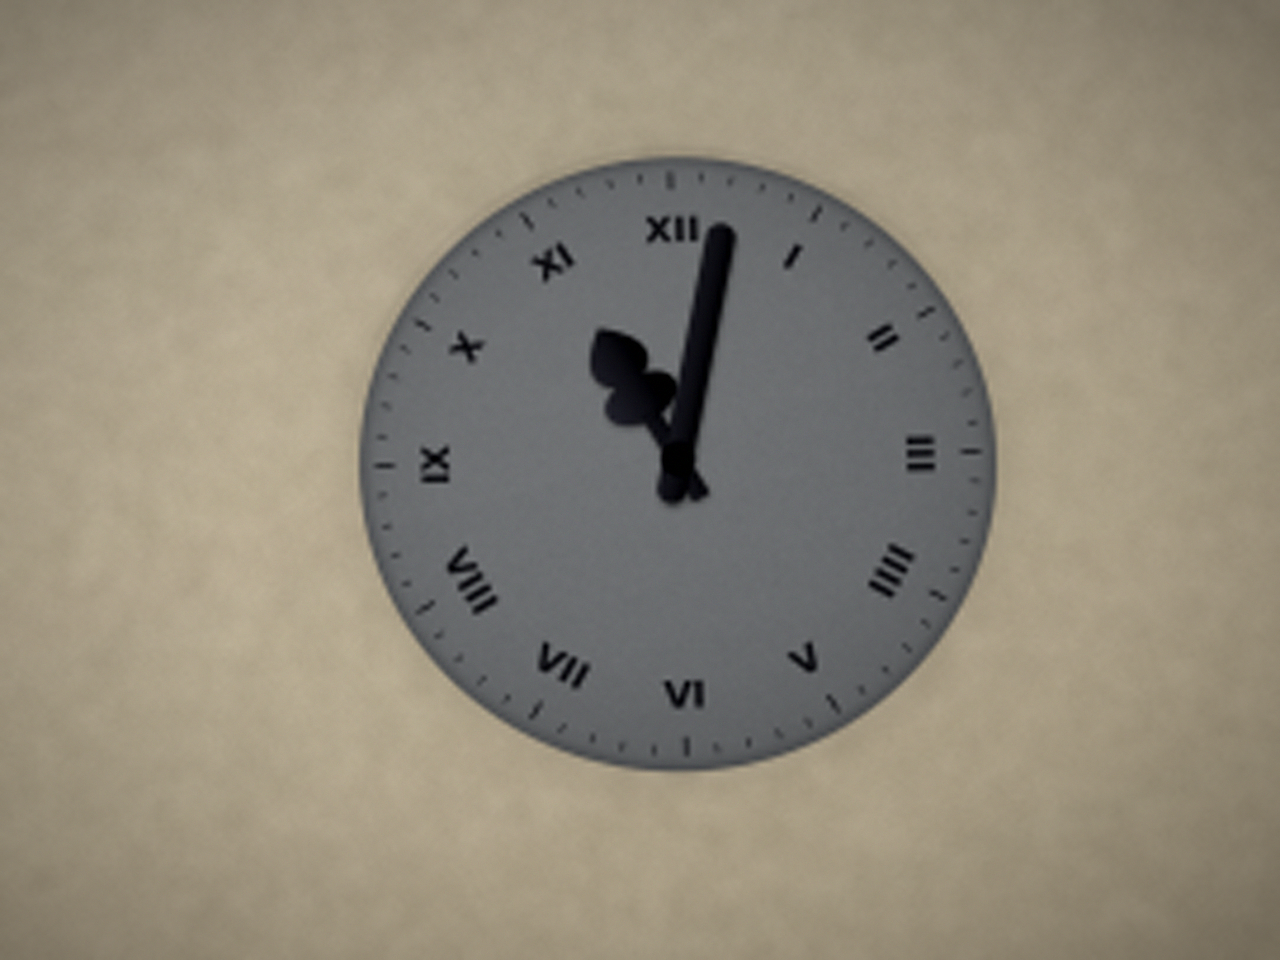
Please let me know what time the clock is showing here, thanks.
11:02
